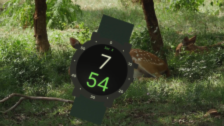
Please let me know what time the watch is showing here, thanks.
7:54
